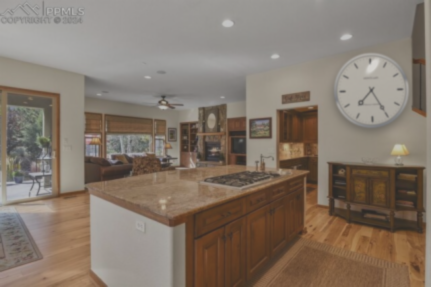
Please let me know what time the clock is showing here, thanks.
7:25
